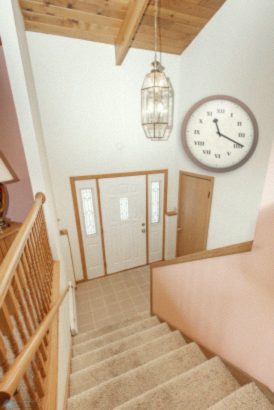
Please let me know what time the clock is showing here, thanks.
11:19
